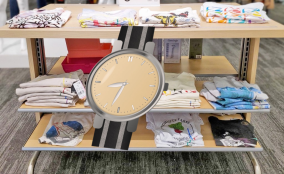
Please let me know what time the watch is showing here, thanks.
8:33
